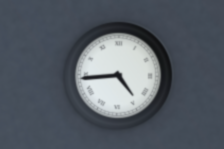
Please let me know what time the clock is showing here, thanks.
4:44
